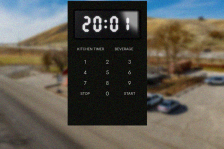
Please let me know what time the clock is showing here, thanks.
20:01
